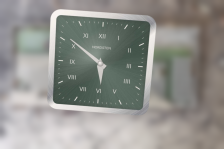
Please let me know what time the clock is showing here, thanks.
5:51
